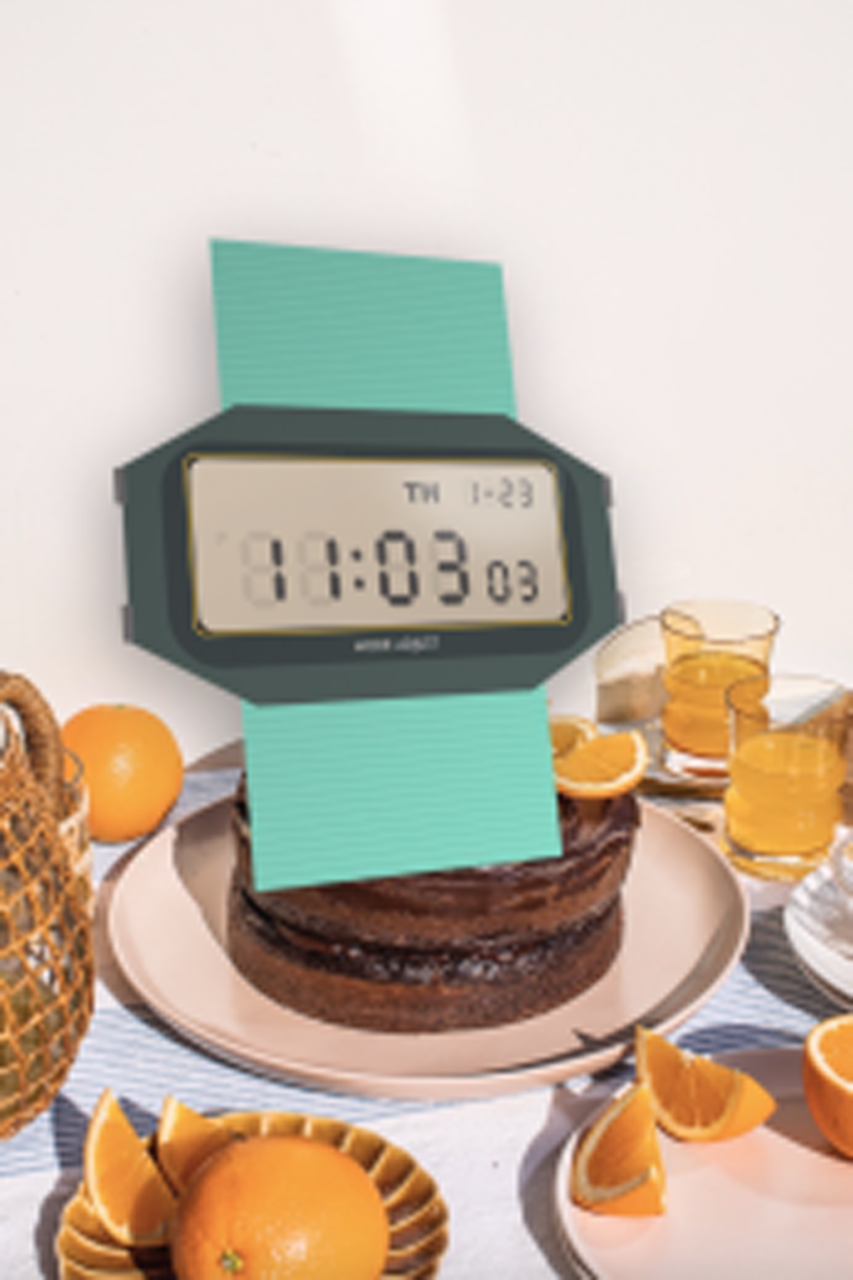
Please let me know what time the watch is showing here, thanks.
11:03:03
